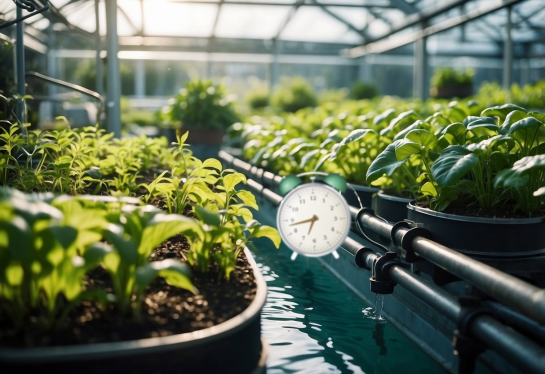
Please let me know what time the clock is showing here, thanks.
6:43
